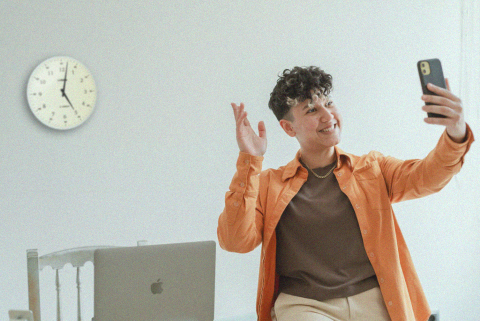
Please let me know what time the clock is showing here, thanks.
5:02
